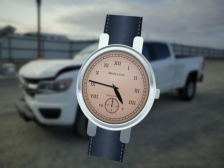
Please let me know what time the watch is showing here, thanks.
4:46
